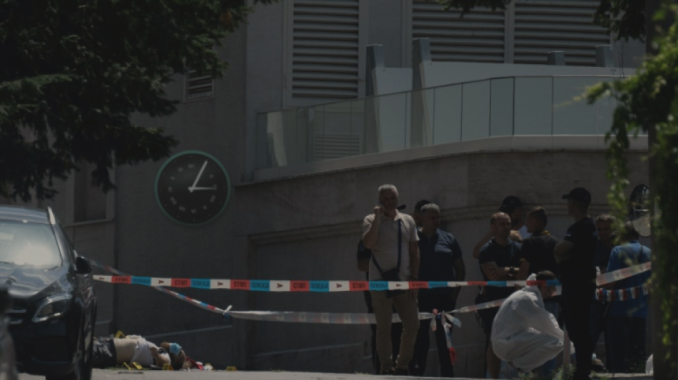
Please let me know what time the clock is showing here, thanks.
3:05
